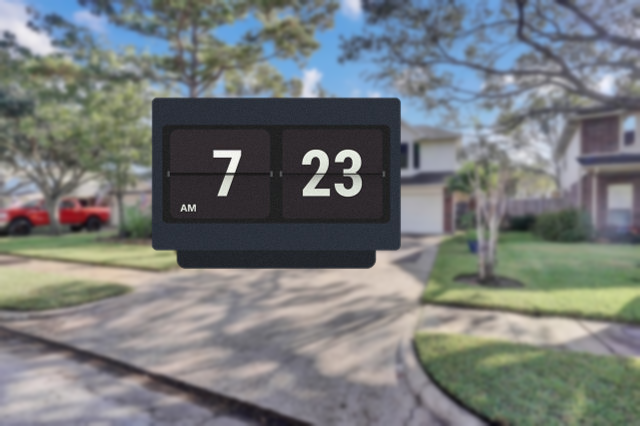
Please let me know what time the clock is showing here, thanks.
7:23
